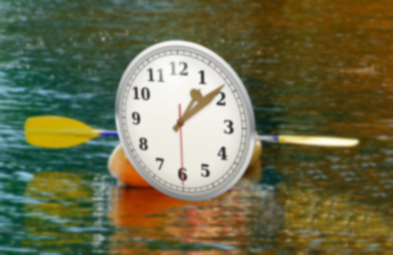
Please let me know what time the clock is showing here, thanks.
1:08:30
